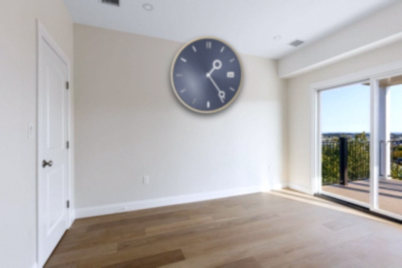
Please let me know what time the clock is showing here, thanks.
1:24
